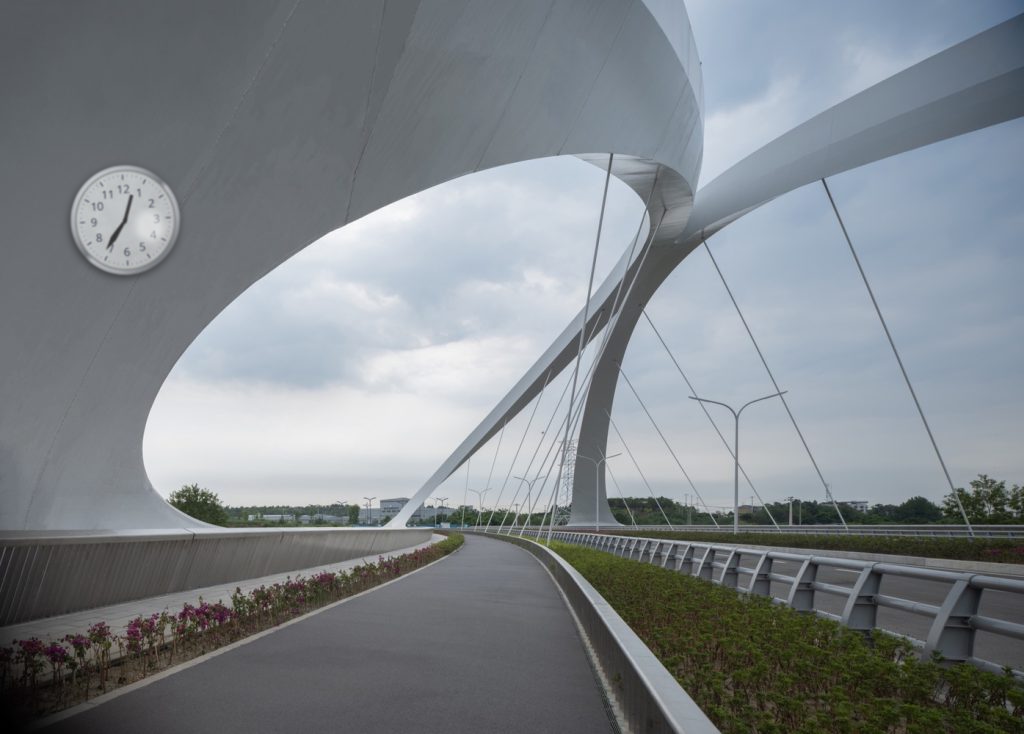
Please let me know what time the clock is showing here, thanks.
12:36
